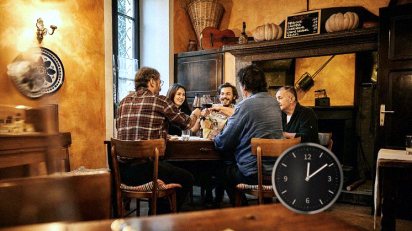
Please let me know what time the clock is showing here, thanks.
12:09
